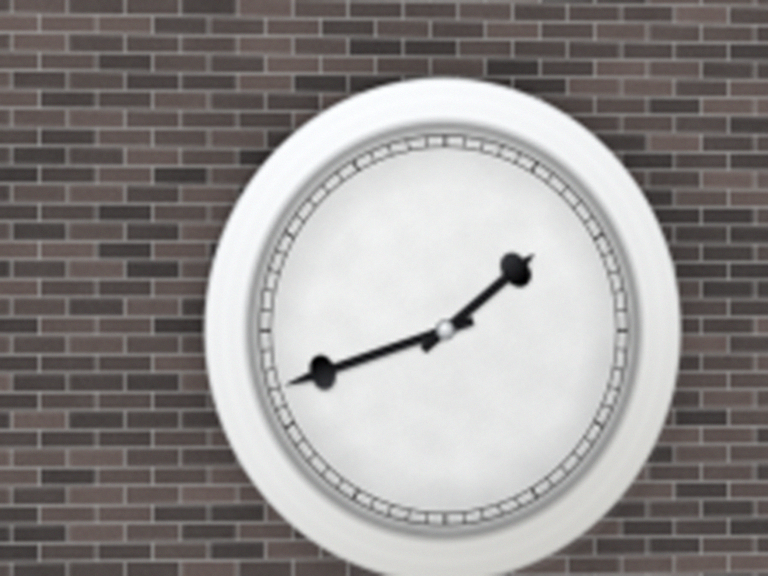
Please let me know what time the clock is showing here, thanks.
1:42
